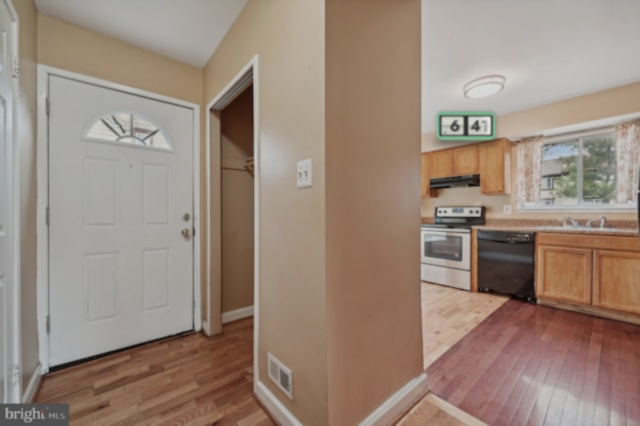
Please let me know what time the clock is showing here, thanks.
6:41
